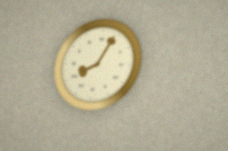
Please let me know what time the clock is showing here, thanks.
8:04
